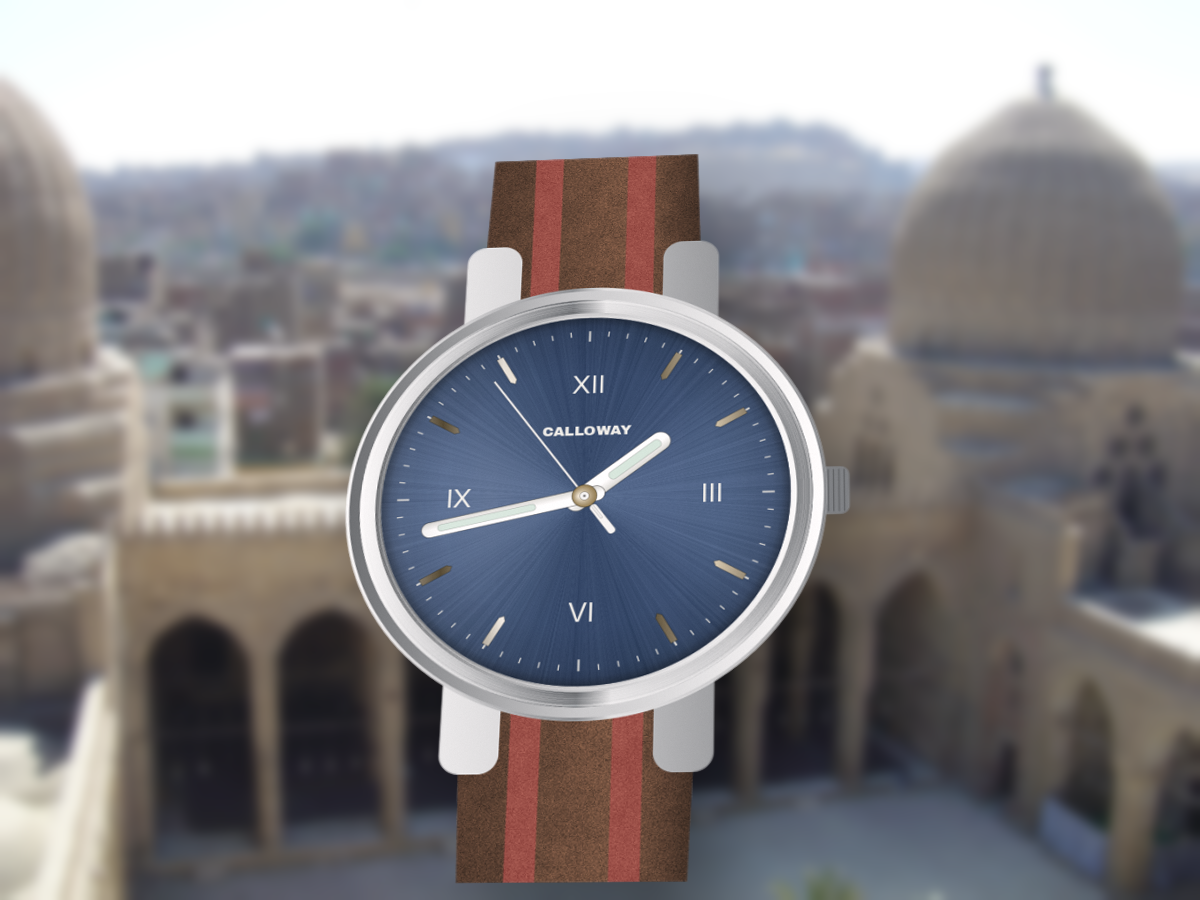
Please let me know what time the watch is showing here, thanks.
1:42:54
